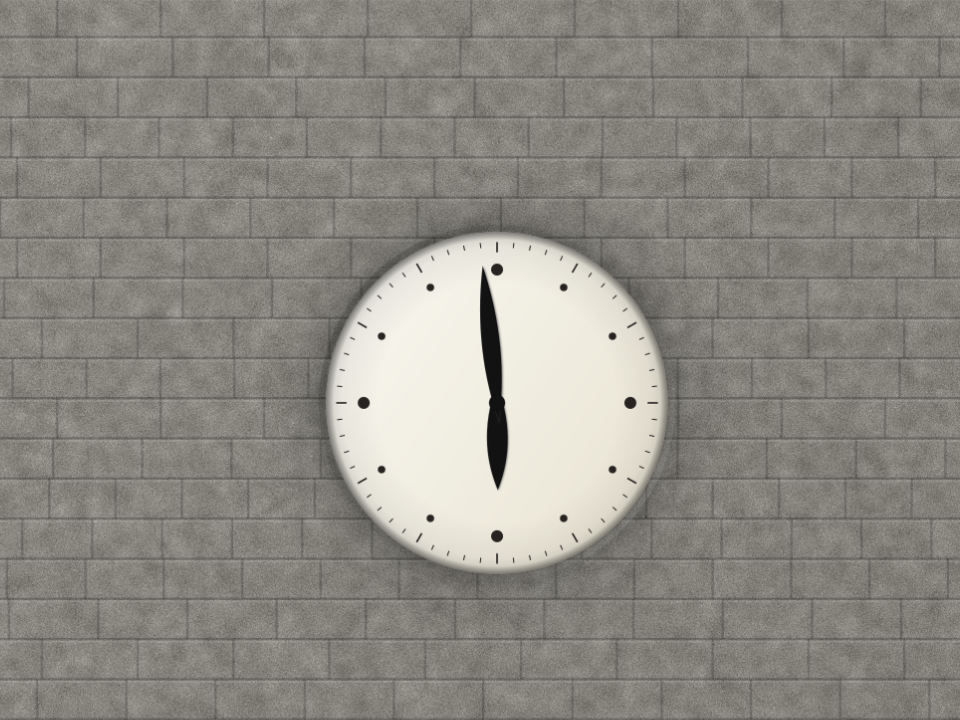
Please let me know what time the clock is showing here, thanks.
5:59
